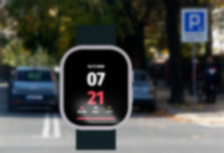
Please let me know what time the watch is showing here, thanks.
7:21
